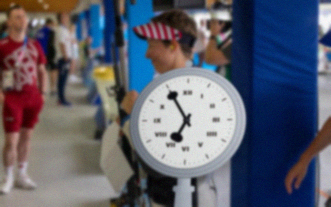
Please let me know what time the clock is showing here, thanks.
6:55
